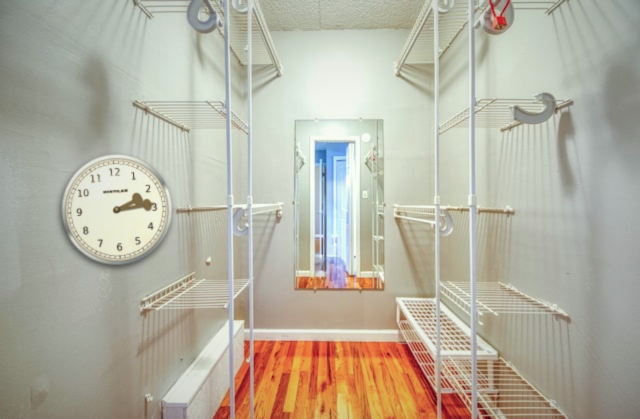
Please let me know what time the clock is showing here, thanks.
2:14
